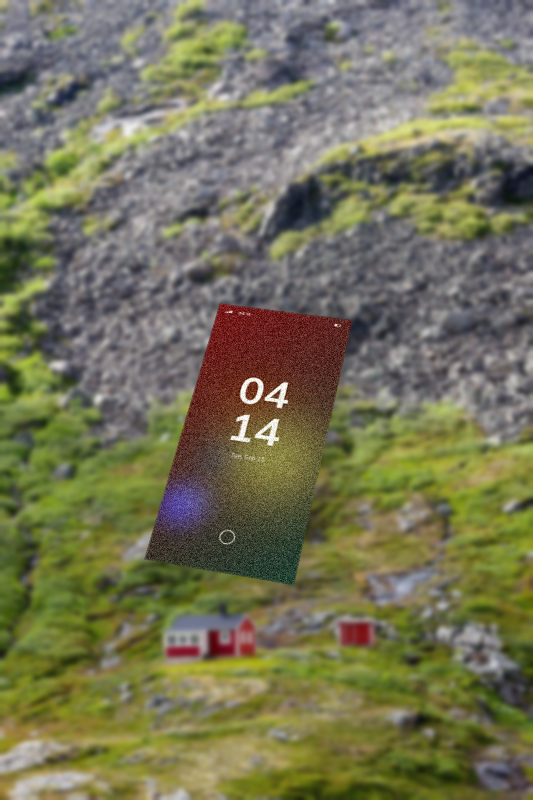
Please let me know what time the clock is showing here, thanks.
4:14
